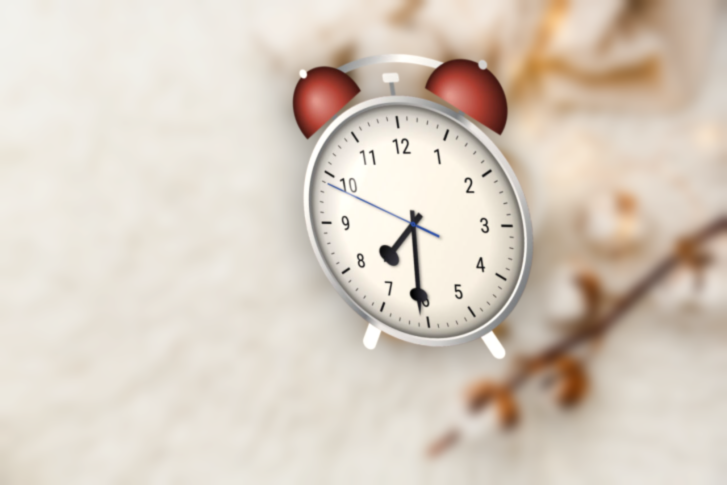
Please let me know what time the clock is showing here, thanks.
7:30:49
